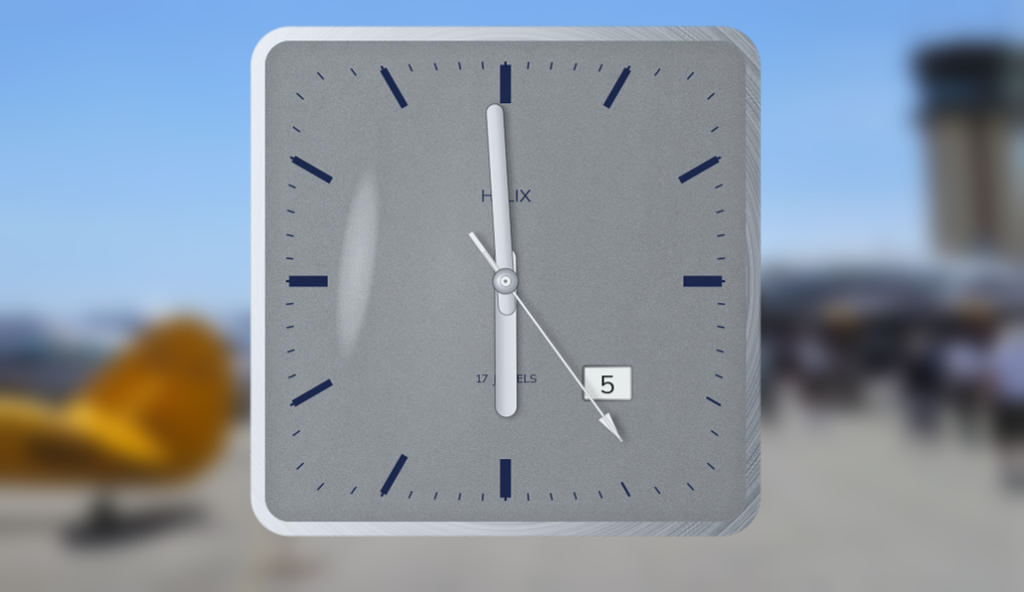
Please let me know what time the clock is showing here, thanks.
5:59:24
